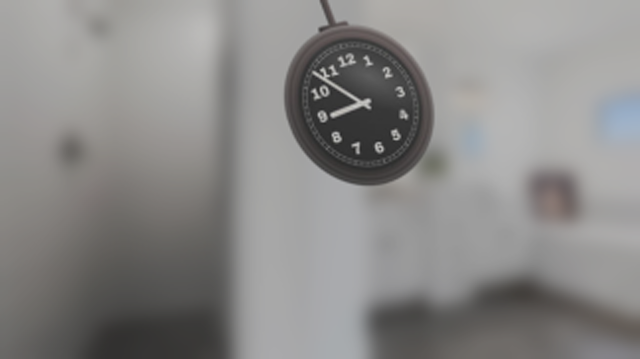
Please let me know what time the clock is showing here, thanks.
8:53
